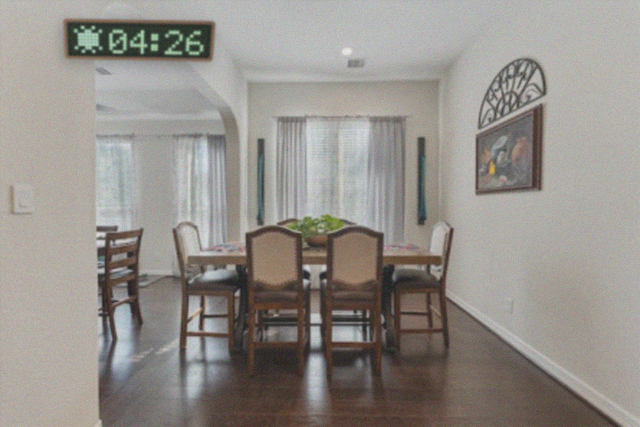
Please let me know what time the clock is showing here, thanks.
4:26
